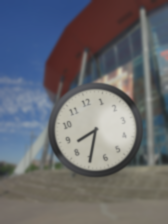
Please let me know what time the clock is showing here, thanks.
8:35
